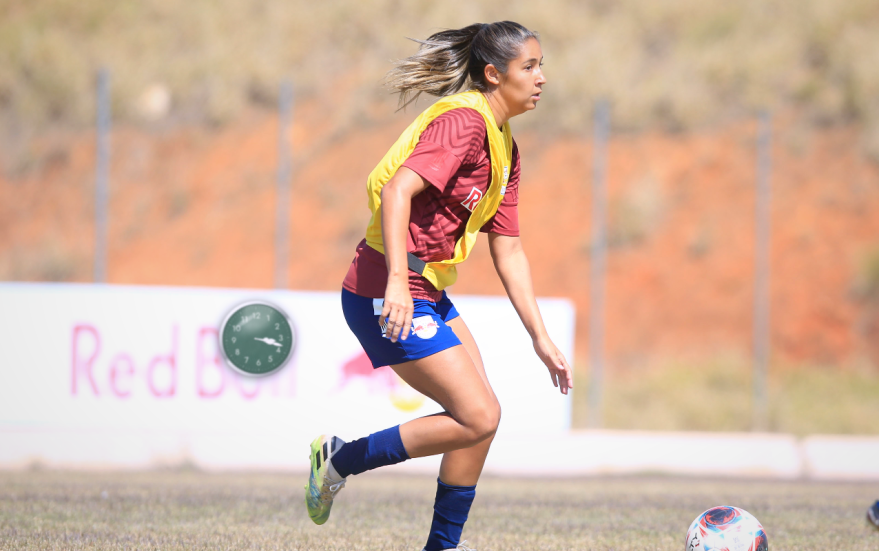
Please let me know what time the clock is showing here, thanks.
3:18
